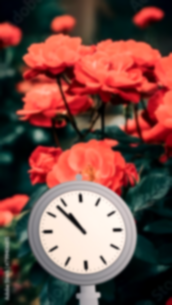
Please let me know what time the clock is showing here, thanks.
10:53
